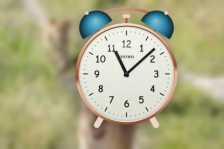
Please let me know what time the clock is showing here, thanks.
11:08
